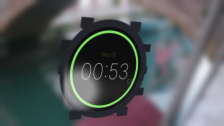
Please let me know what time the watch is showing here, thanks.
0:53
